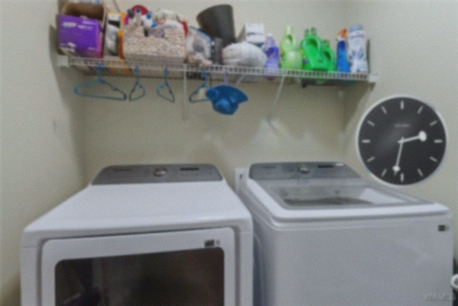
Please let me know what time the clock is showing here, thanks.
2:32
